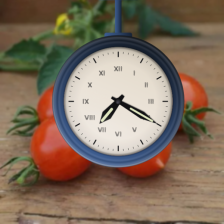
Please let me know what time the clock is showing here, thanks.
7:20
